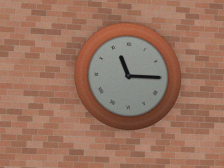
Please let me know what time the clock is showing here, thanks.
11:15
